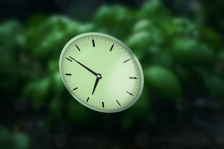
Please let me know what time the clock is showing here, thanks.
6:51
